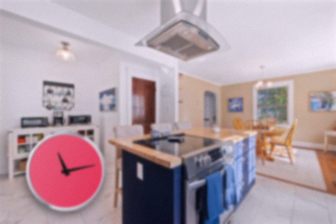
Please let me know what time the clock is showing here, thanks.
11:13
